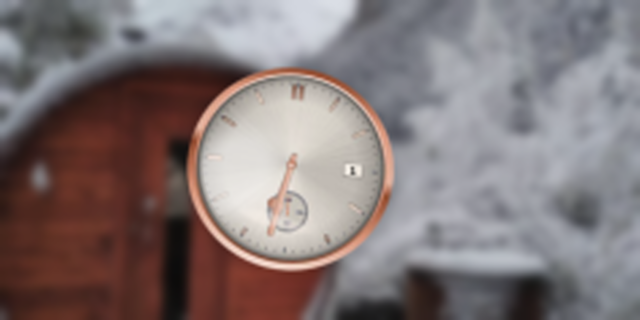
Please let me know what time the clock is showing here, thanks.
6:32
